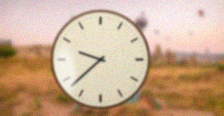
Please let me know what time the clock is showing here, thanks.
9:38
